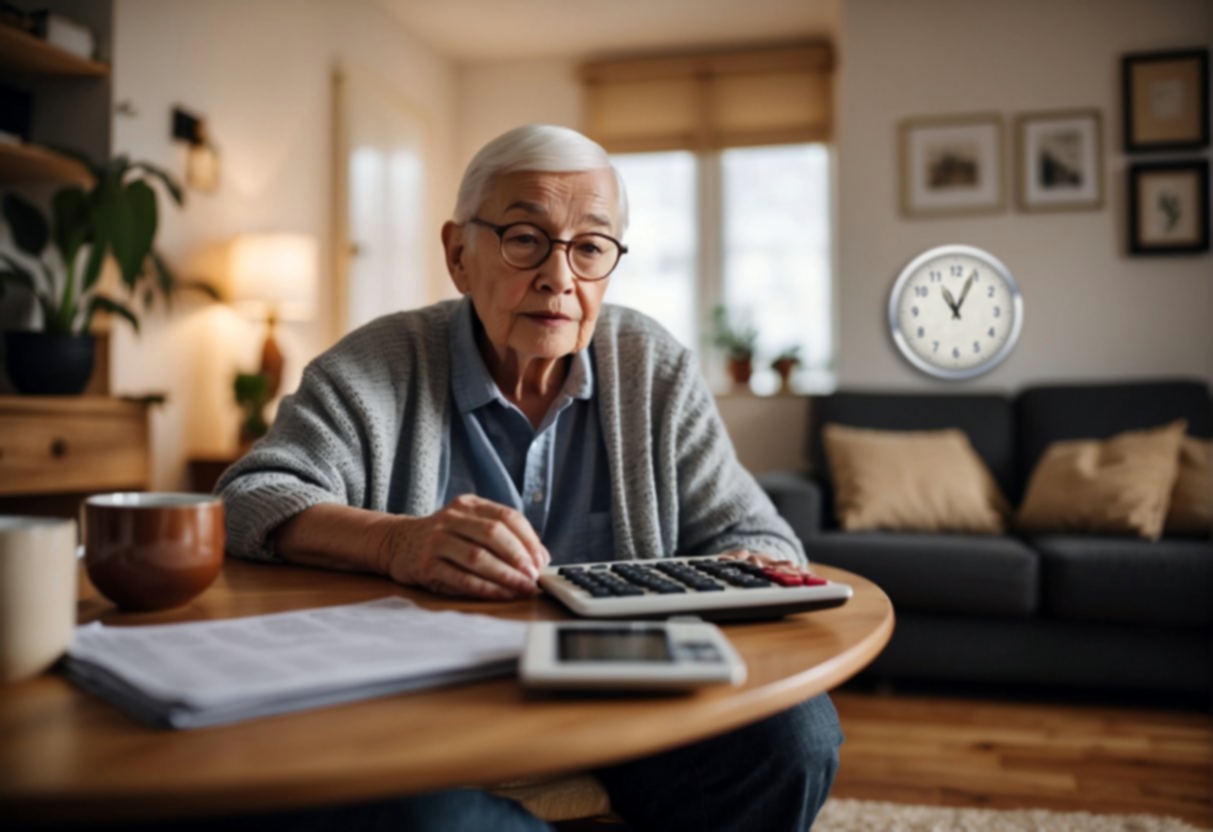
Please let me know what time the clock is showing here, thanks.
11:04
